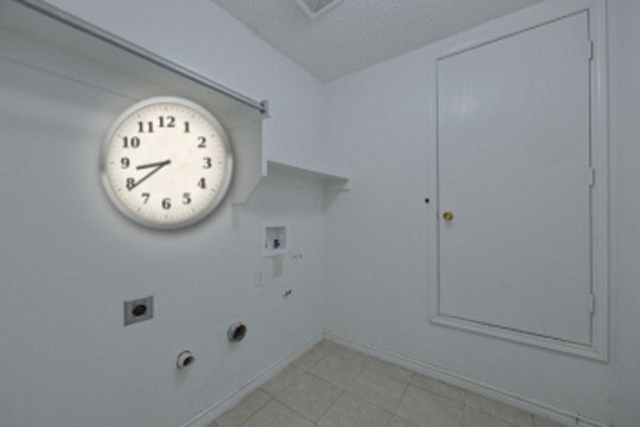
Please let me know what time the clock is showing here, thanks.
8:39
